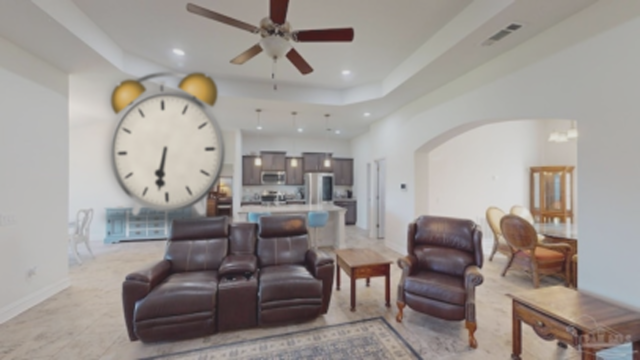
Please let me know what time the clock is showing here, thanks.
6:32
